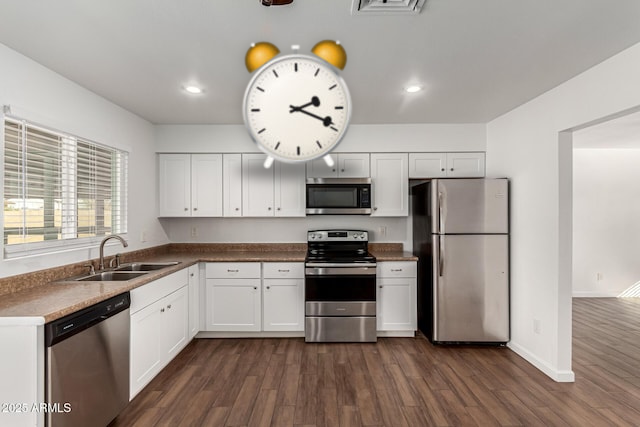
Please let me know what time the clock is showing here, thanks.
2:19
